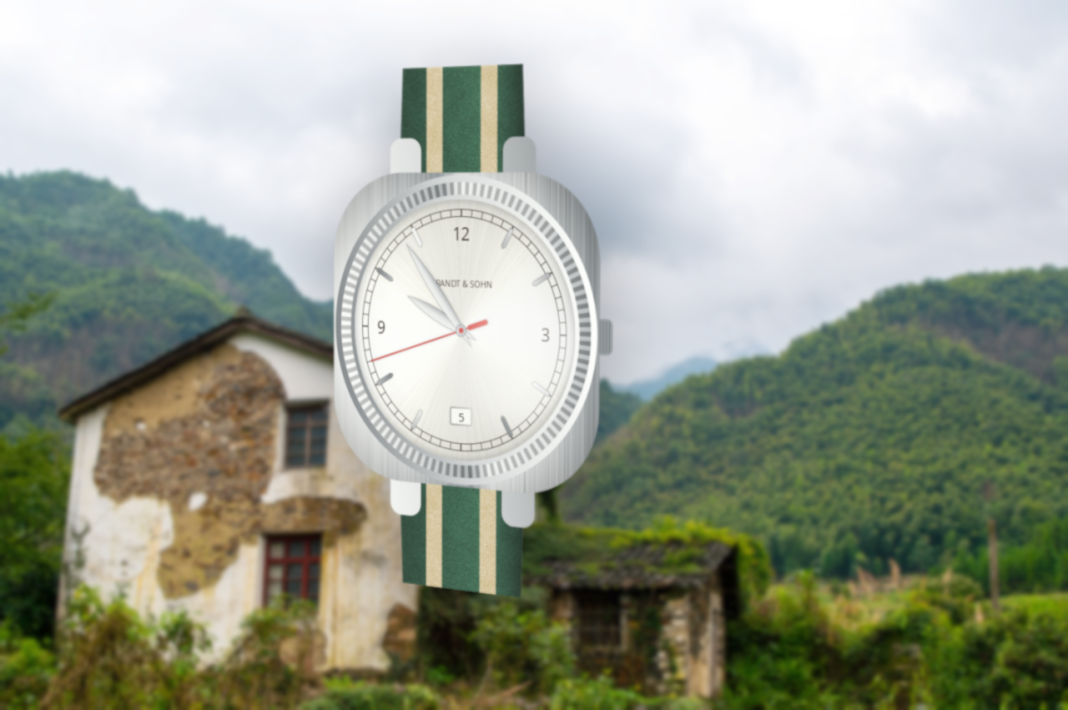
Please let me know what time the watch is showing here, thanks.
9:53:42
